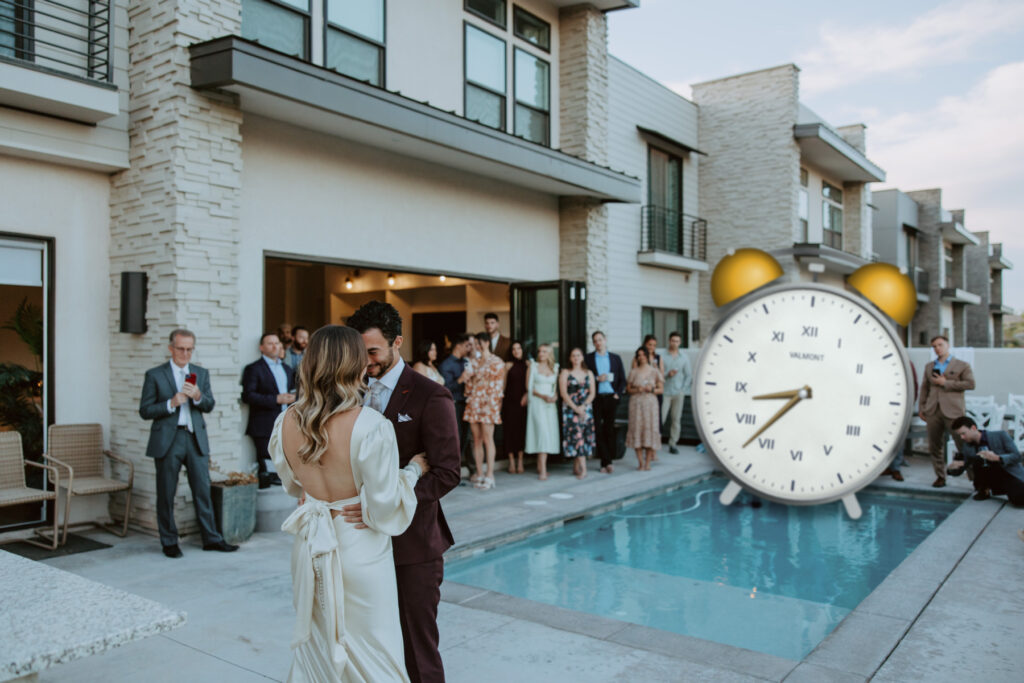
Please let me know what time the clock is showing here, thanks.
8:37
